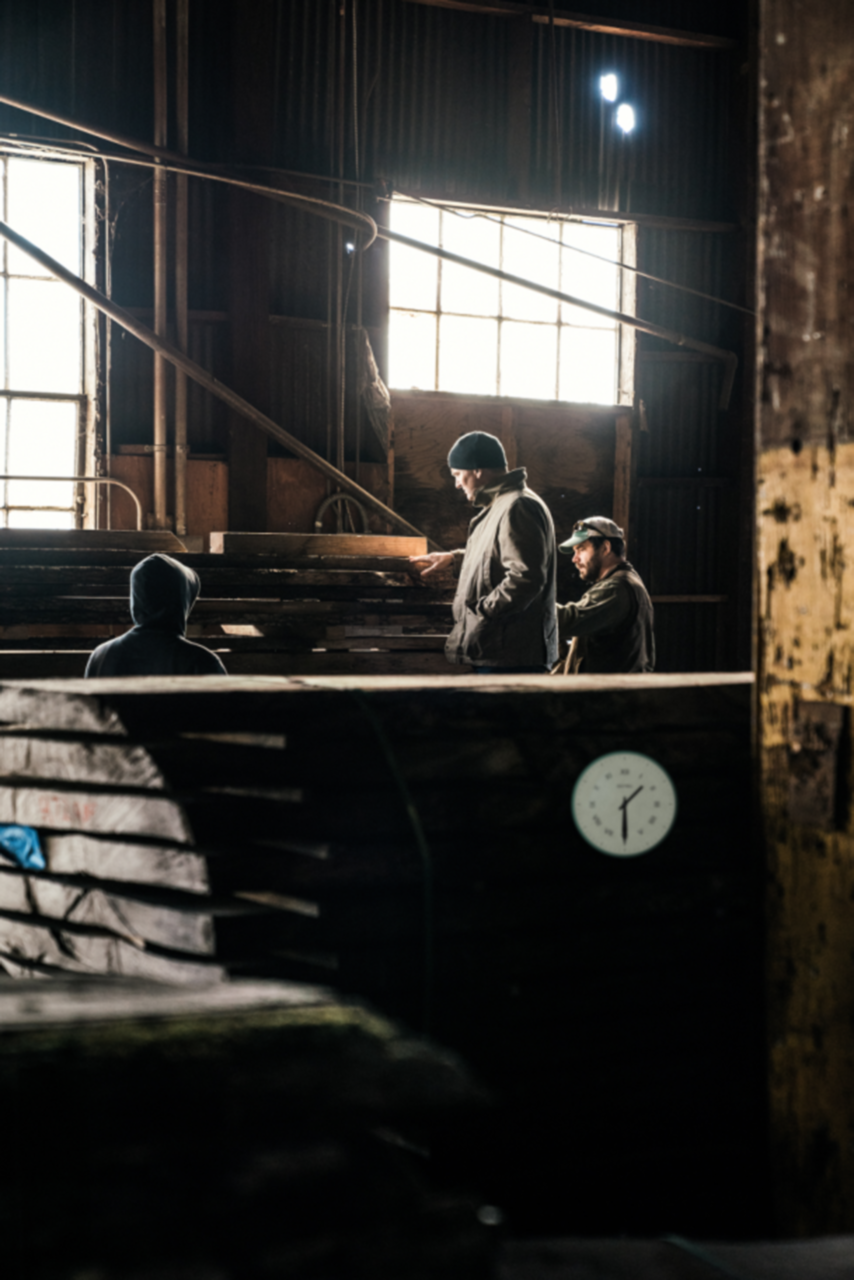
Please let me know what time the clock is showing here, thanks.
1:30
